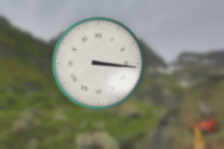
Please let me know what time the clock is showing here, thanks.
3:16
